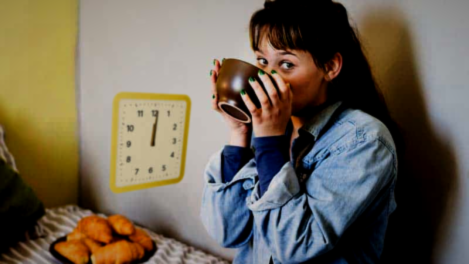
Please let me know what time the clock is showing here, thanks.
12:01
